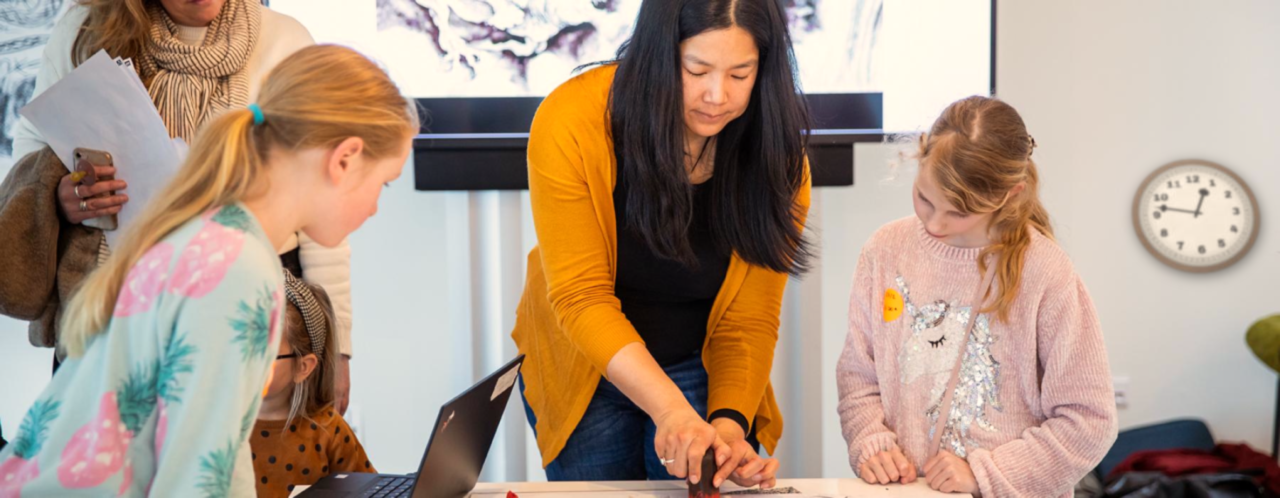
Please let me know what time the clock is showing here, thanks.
12:47
